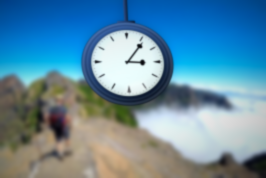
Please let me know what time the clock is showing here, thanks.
3:06
